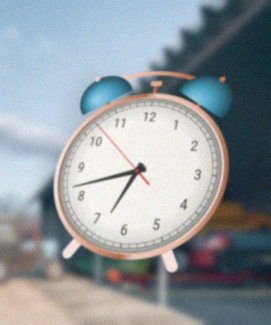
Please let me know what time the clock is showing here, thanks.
6:41:52
